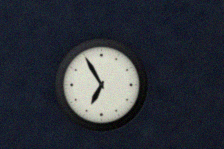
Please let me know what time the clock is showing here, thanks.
6:55
